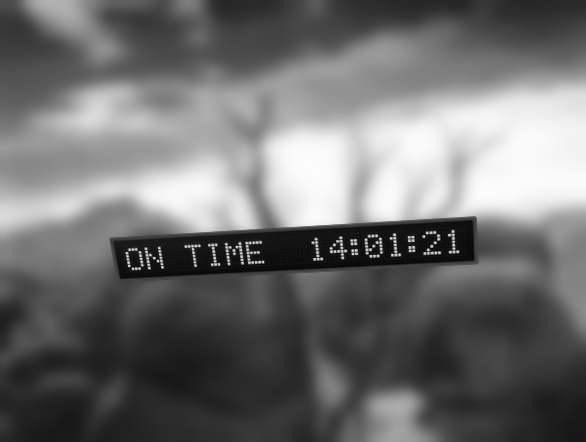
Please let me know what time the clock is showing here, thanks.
14:01:21
